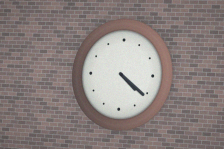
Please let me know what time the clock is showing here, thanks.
4:21
